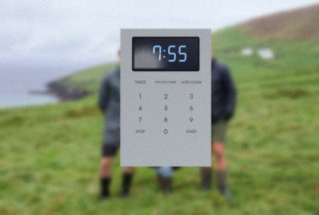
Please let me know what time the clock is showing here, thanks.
7:55
